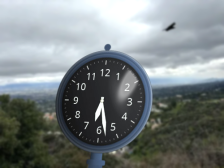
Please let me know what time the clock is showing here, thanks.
6:28
